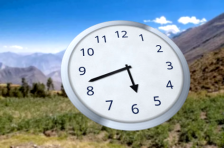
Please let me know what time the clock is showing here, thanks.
5:42
